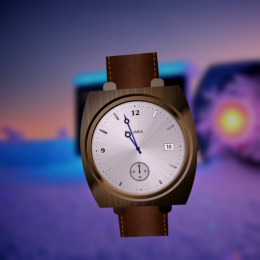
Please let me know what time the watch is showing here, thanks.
10:57
